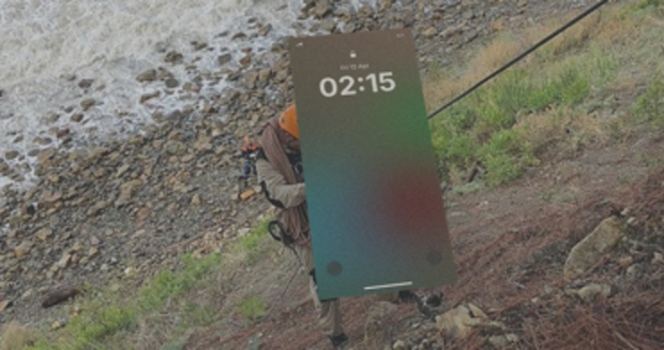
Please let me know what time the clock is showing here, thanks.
2:15
